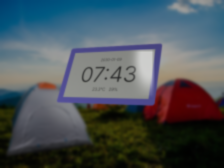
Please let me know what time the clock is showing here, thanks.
7:43
